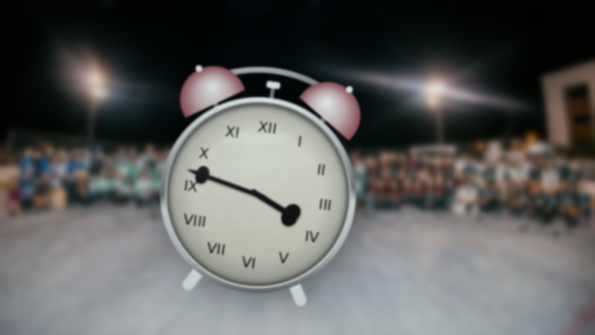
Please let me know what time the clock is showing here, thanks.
3:47
